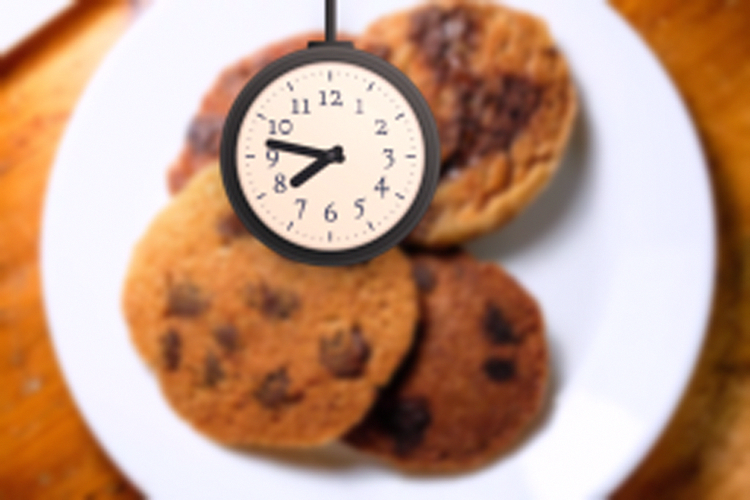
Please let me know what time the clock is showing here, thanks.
7:47
